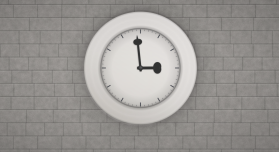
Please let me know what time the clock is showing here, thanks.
2:59
